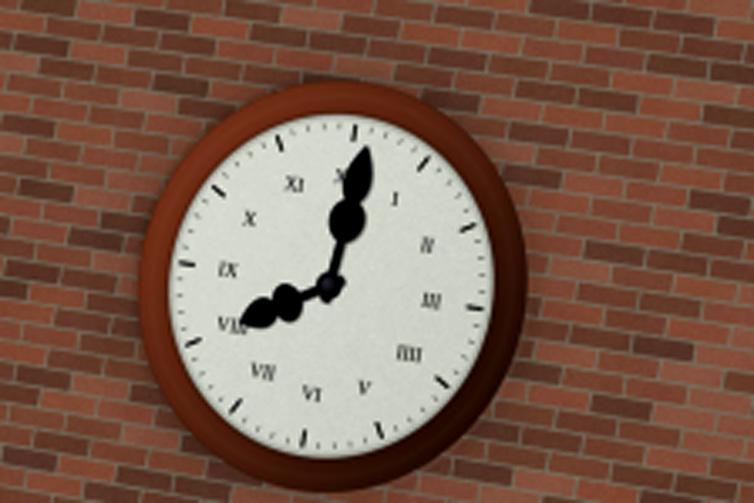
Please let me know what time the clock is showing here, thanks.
8:01
